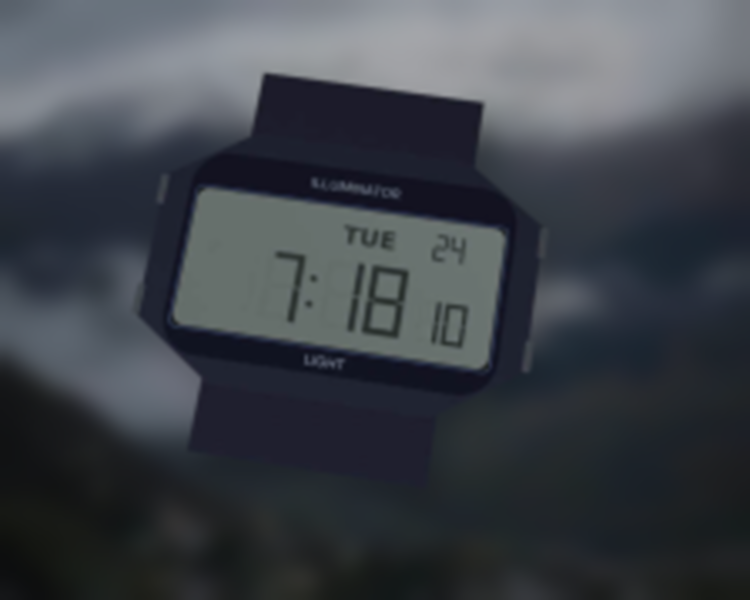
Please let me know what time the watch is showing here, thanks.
7:18:10
